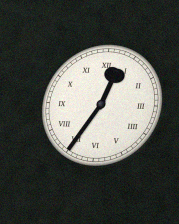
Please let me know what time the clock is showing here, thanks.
12:35
